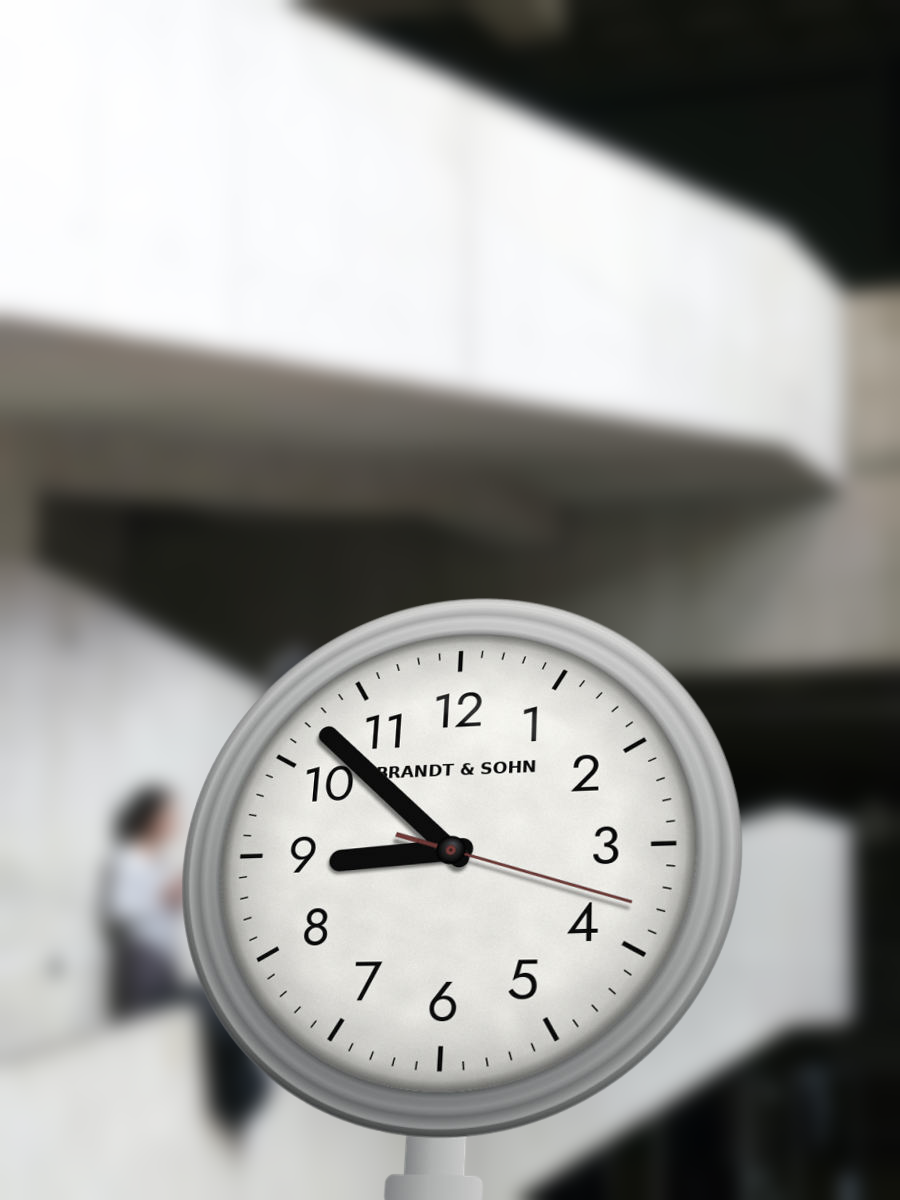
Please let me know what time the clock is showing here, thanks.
8:52:18
